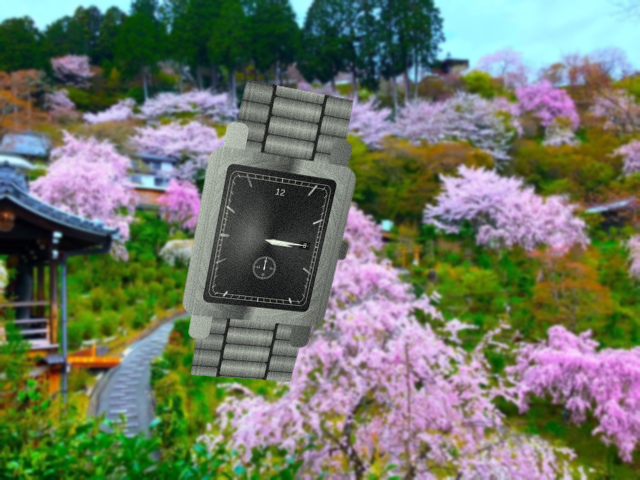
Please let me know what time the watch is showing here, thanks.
3:15
